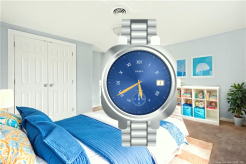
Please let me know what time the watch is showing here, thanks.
5:40
